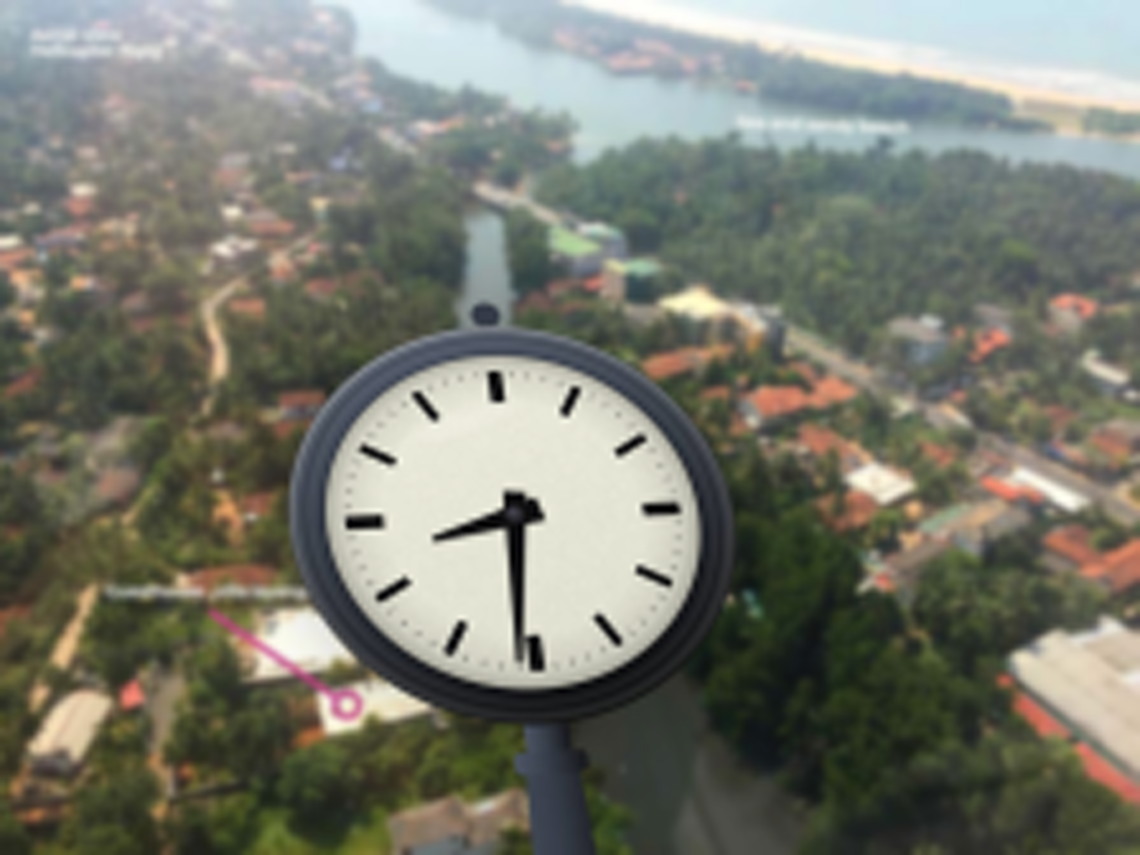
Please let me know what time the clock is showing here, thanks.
8:31
